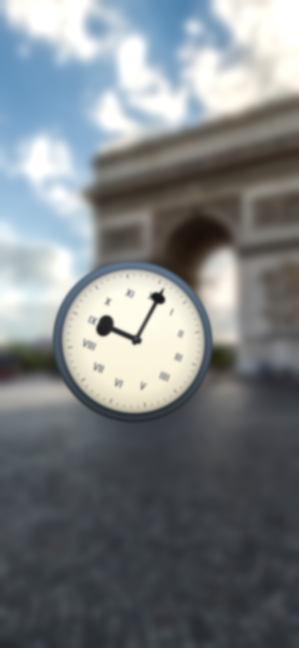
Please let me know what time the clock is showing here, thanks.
9:01
